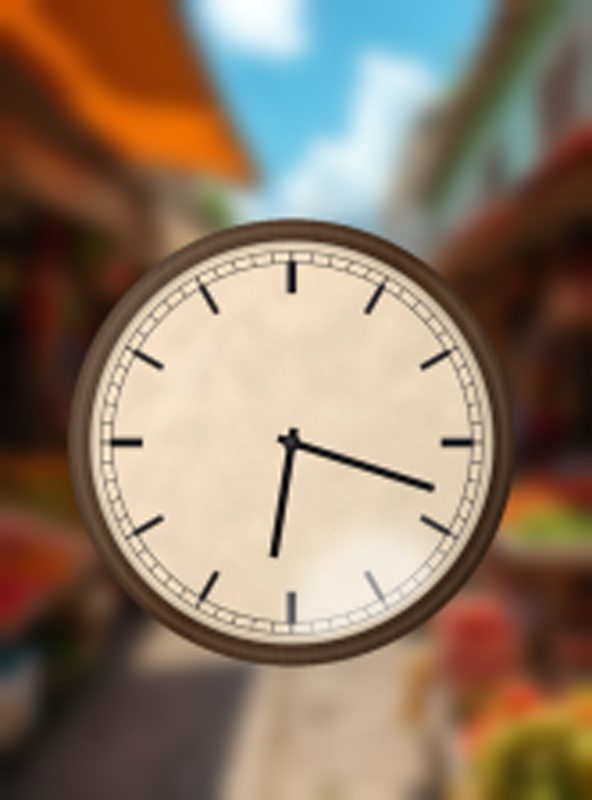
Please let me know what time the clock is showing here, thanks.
6:18
